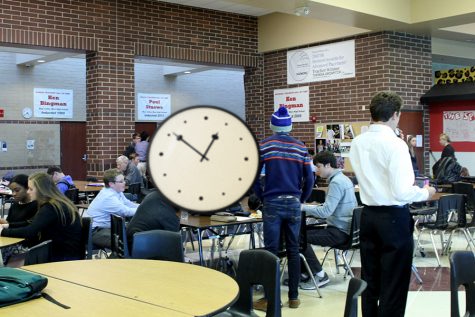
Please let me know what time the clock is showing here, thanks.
12:51
